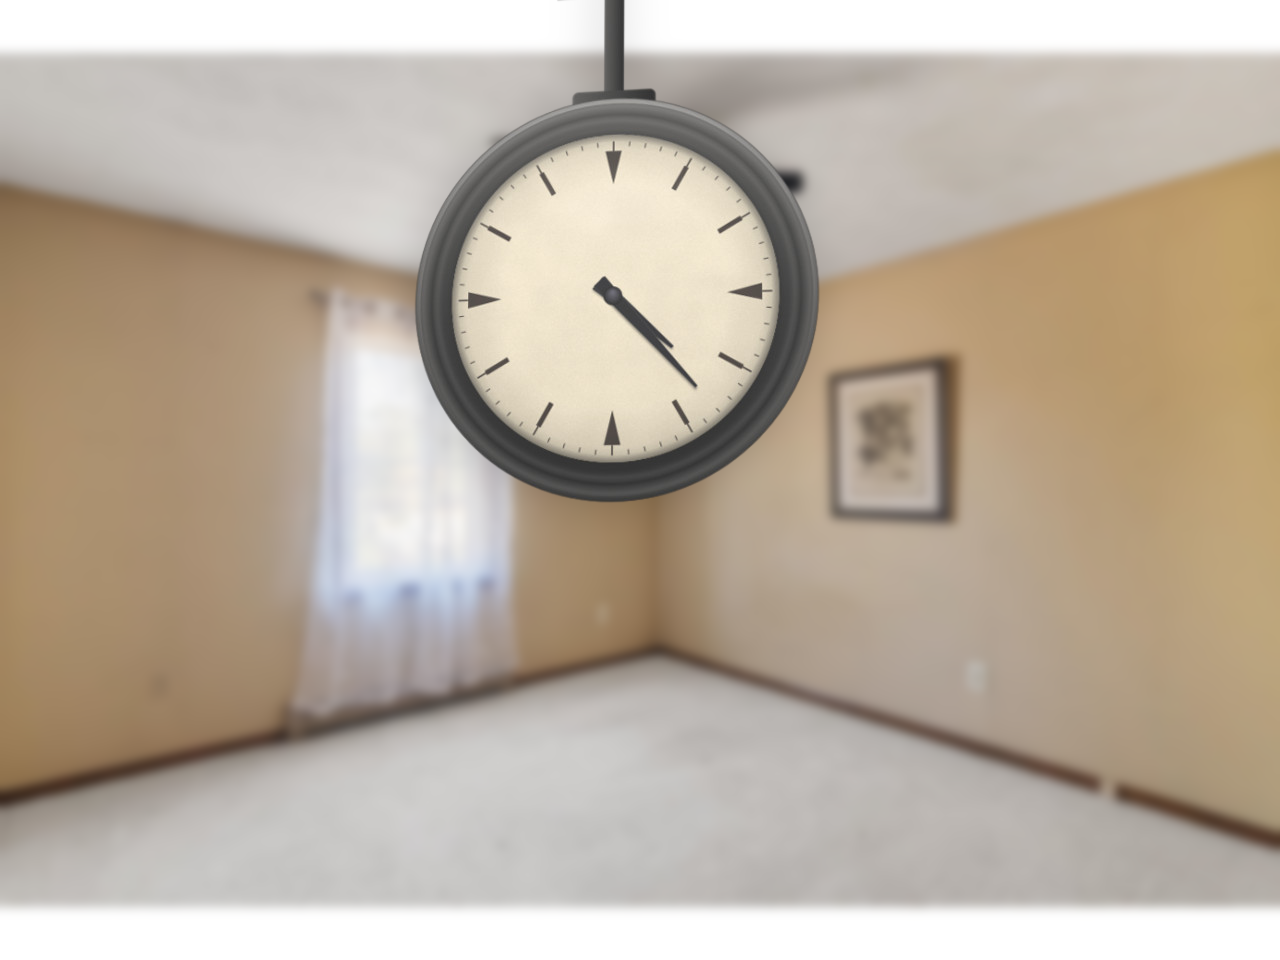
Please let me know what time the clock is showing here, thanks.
4:23
